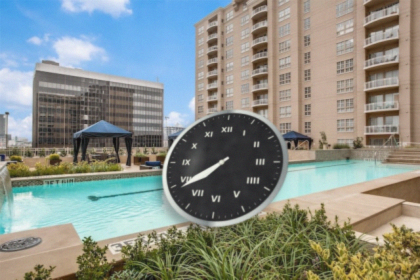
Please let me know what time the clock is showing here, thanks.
7:39
